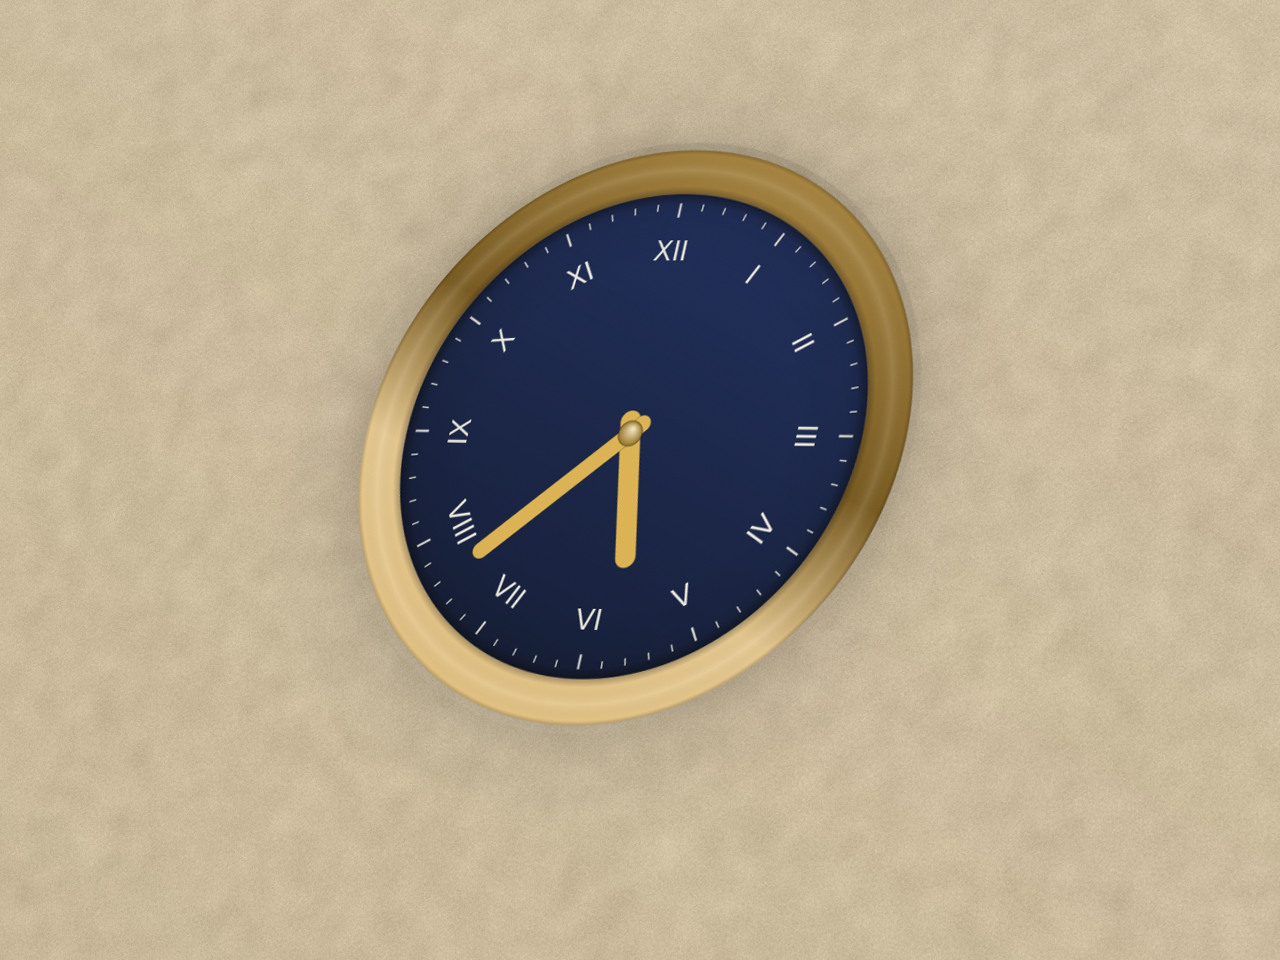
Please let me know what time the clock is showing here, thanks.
5:38
